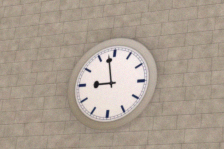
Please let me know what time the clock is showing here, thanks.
8:58
